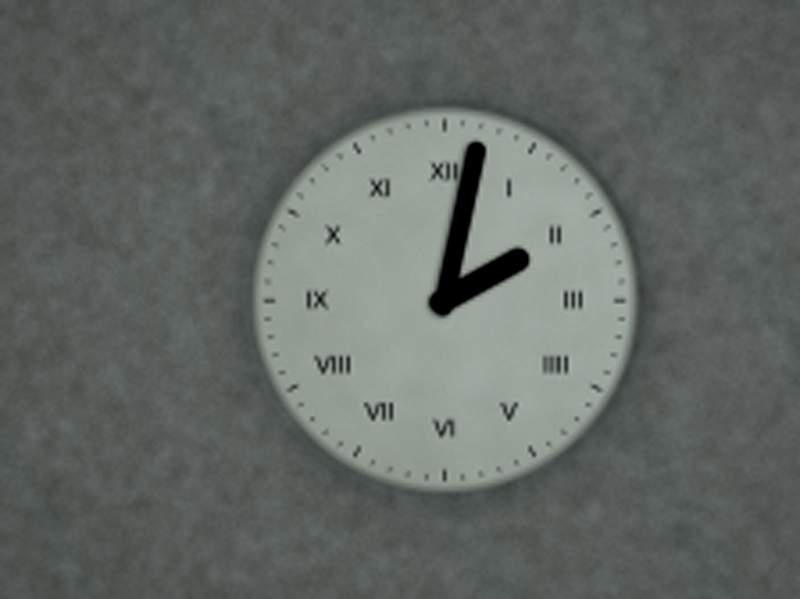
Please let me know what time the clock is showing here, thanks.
2:02
